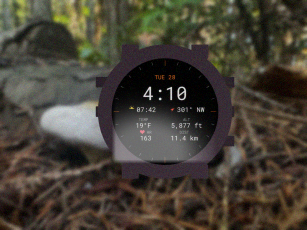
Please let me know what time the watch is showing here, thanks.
4:10
